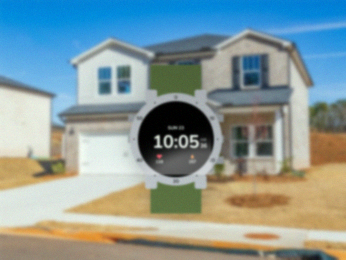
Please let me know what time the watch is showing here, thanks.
10:05
